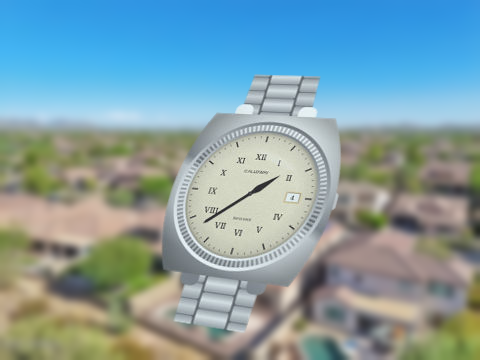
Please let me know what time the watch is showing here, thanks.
1:38
